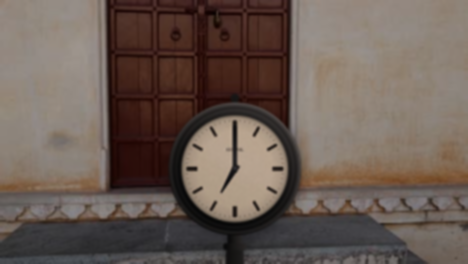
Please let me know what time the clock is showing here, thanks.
7:00
